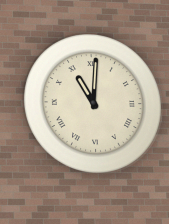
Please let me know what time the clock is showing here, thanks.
11:01
